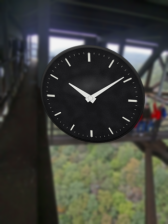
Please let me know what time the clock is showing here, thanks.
10:09
